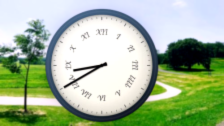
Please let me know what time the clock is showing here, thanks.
8:40
